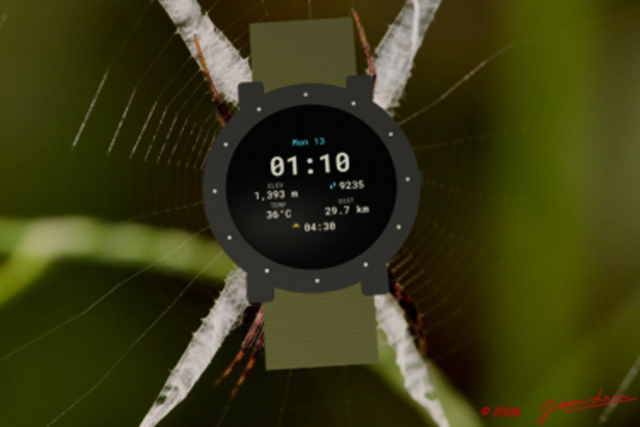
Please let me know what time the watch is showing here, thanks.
1:10
